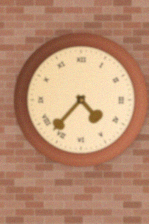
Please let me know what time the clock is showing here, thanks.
4:37
